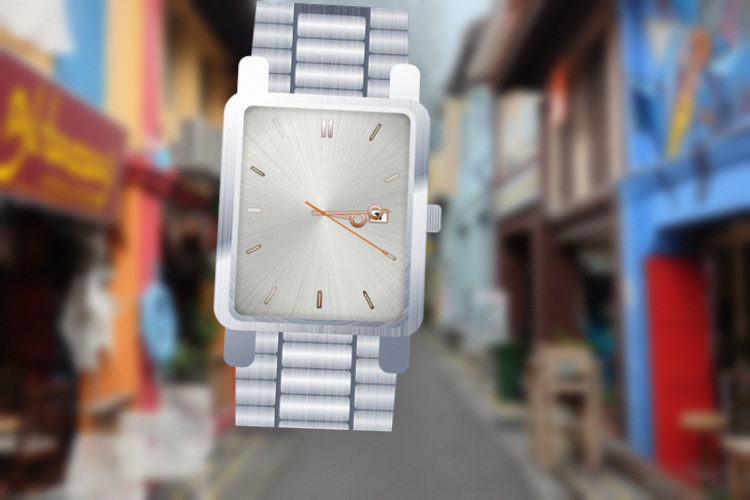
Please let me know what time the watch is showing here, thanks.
3:14:20
